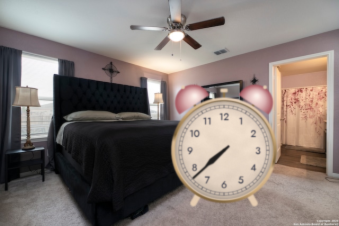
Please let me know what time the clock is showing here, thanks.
7:38
